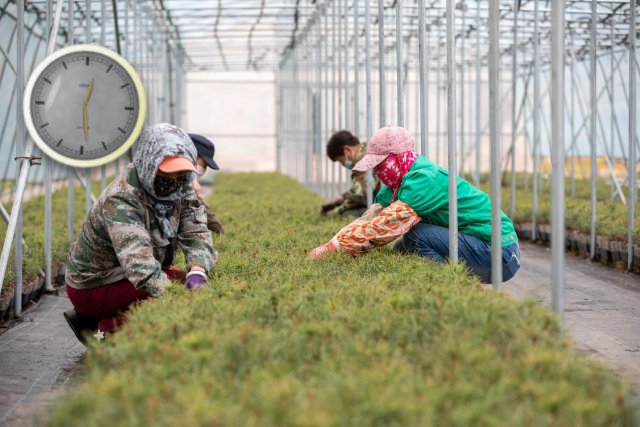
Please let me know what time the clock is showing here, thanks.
12:29
